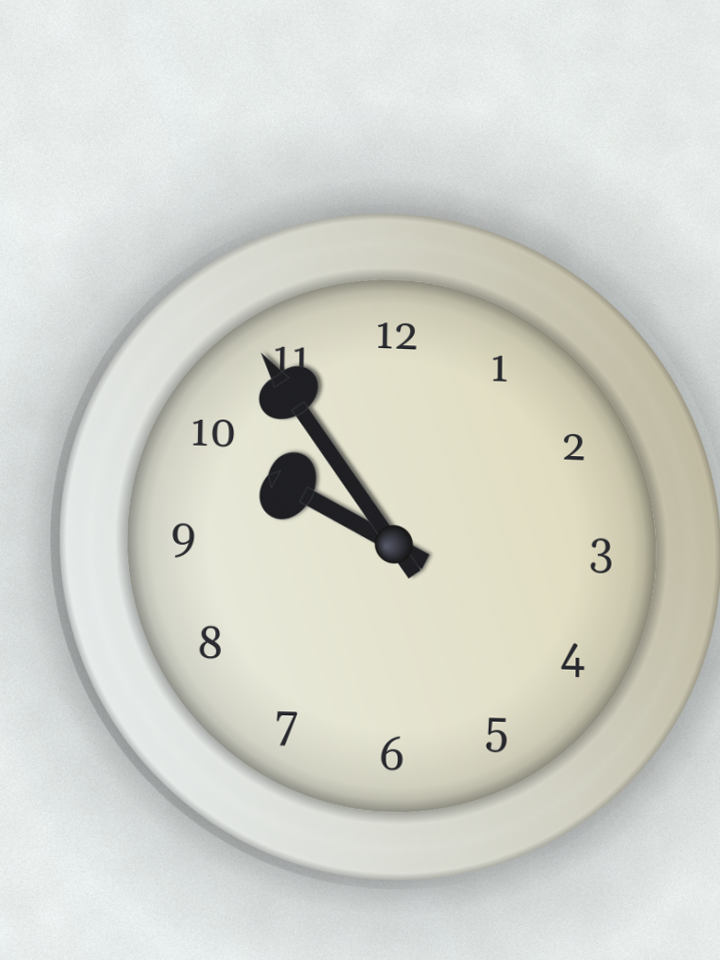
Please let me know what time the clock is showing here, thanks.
9:54
